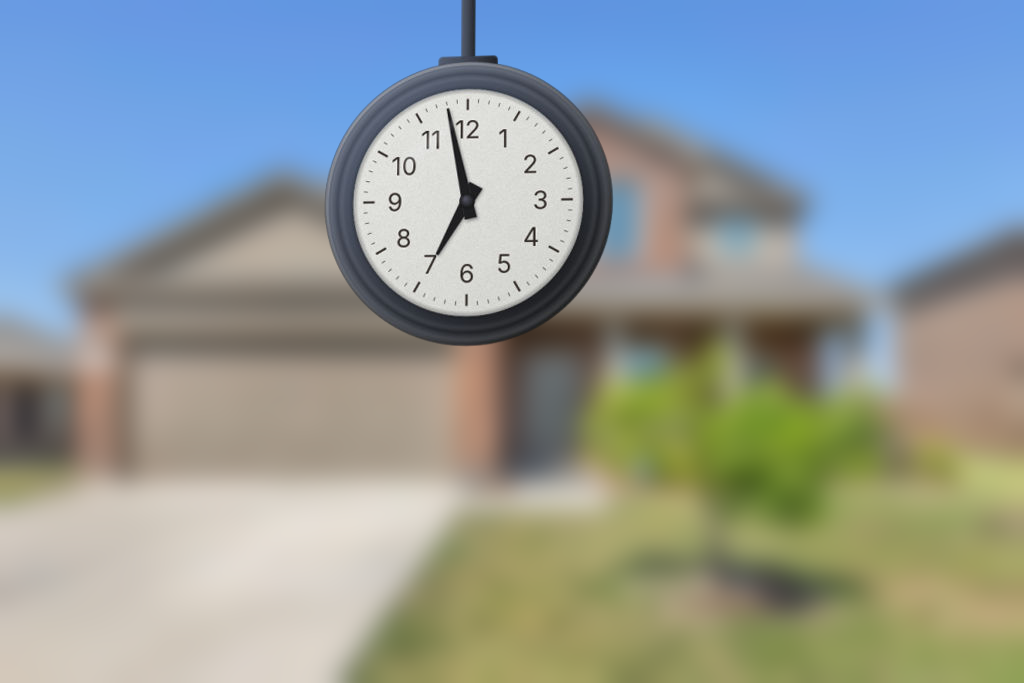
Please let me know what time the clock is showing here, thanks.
6:58
